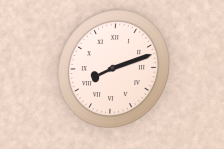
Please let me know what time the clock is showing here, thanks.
8:12
